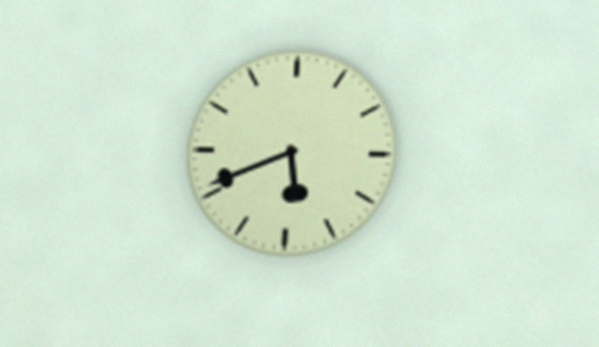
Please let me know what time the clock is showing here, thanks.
5:41
